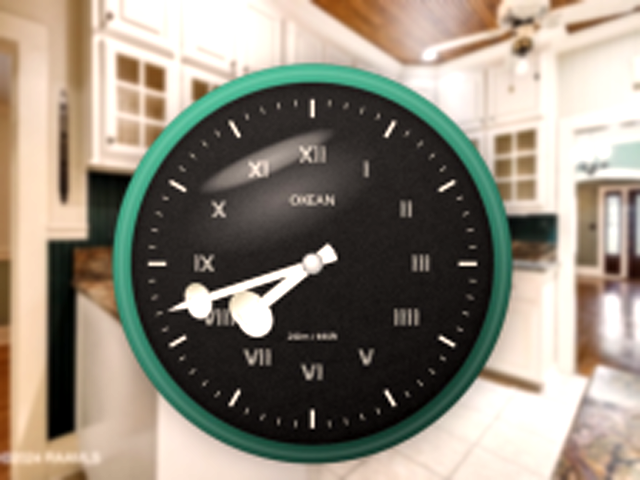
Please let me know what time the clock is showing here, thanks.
7:42
